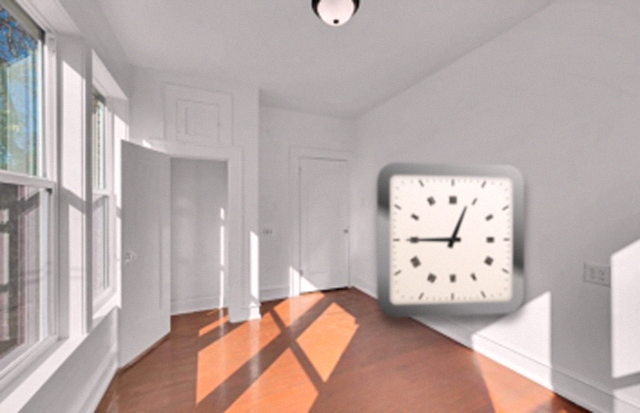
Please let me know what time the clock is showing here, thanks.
12:45
